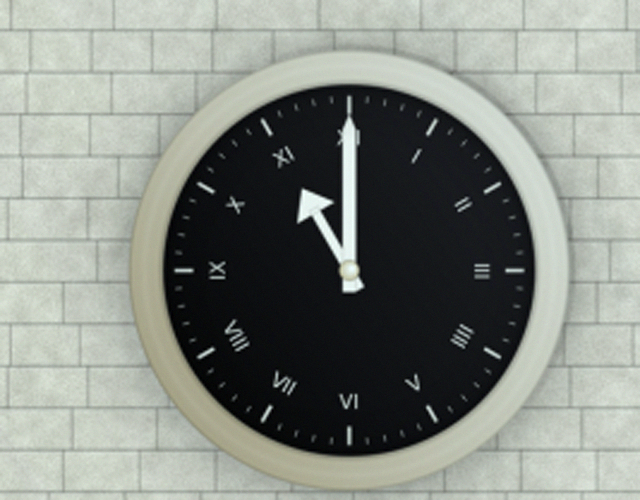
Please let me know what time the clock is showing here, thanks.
11:00
